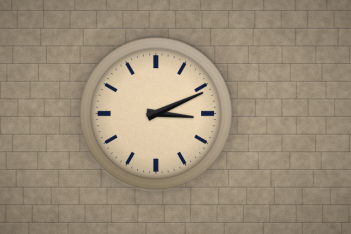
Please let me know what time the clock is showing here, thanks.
3:11
